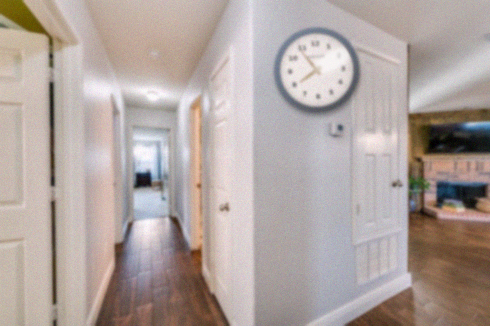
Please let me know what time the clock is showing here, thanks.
7:54
